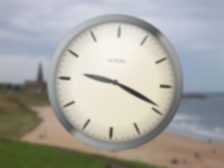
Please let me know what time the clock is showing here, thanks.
9:19
